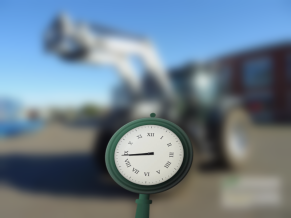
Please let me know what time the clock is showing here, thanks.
8:44
